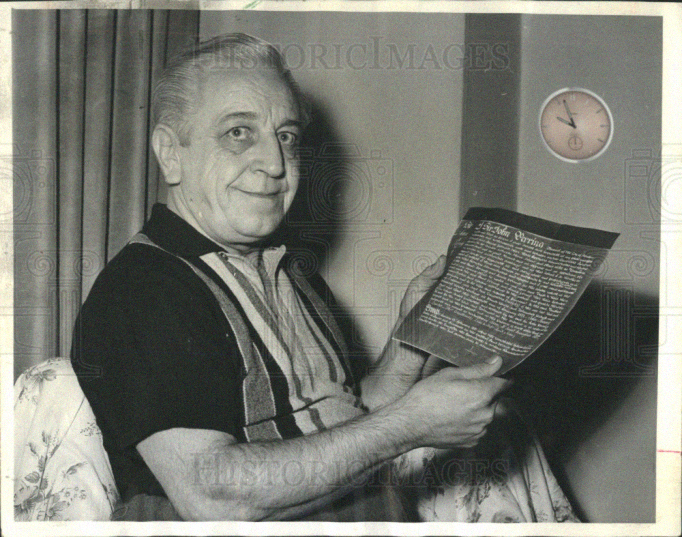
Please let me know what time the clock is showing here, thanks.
9:57
